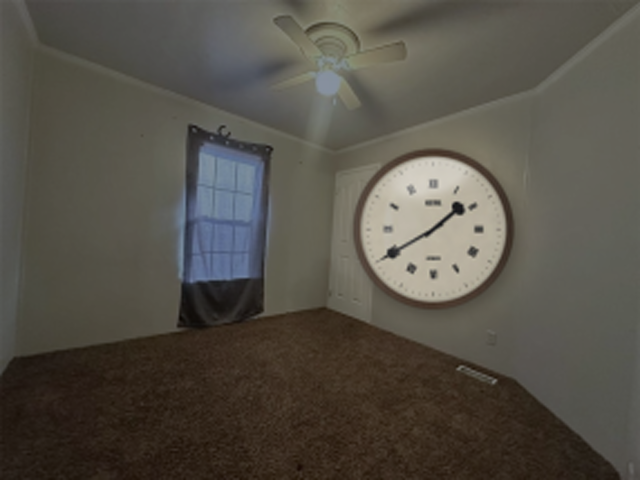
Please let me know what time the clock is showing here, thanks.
1:40
